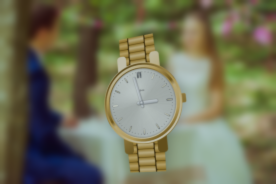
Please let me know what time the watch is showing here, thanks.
2:58
